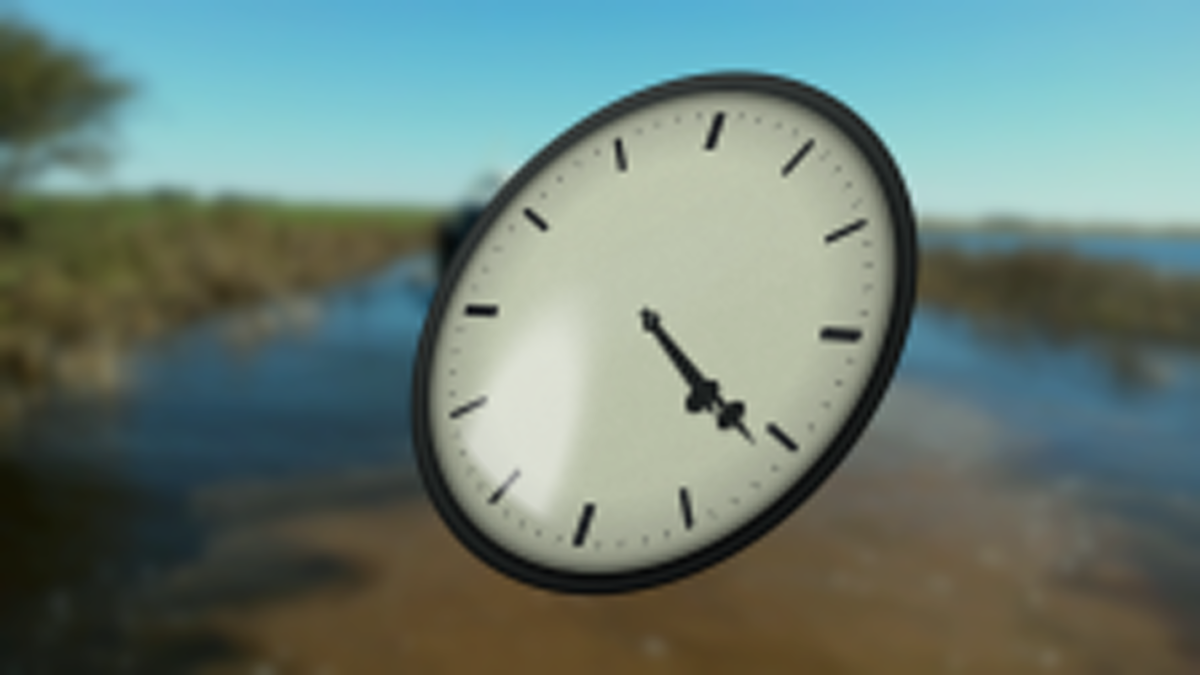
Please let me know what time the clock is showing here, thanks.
4:21
